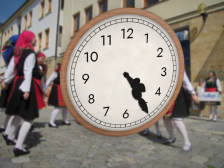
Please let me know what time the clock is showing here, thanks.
4:25
